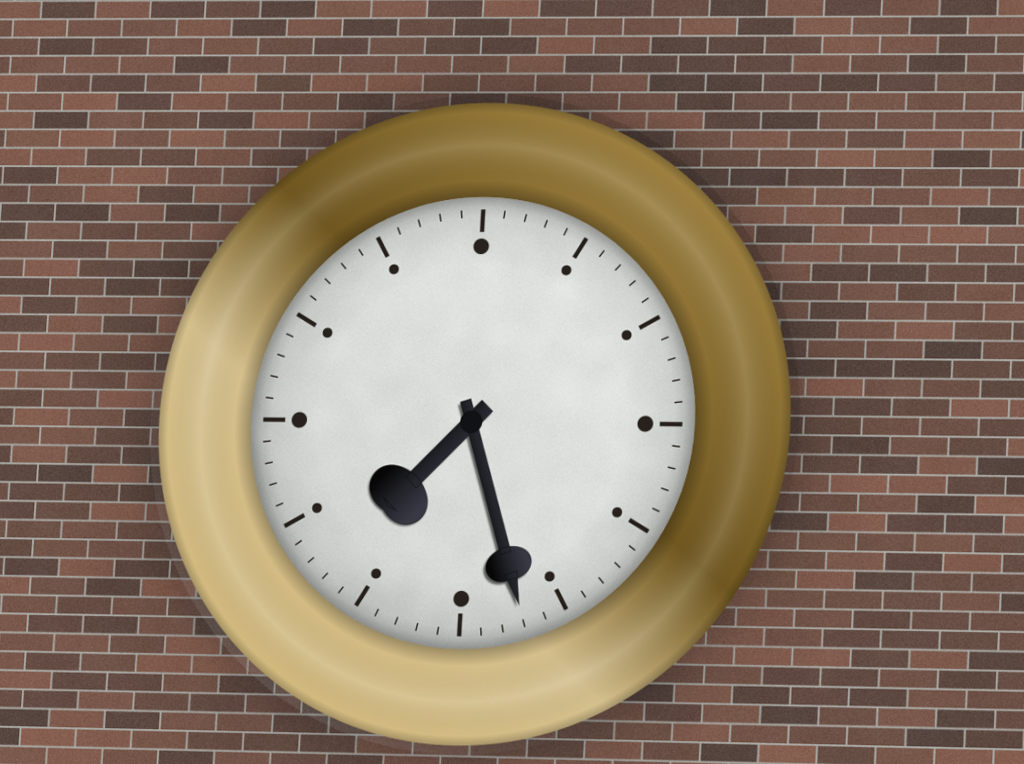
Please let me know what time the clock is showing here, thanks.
7:27
